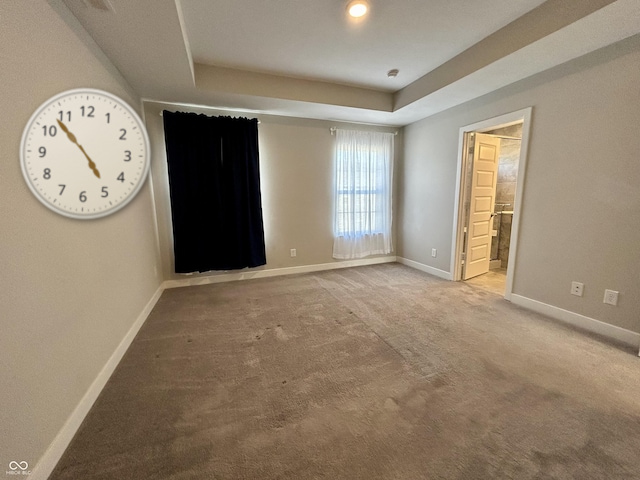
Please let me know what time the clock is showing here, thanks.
4:53
